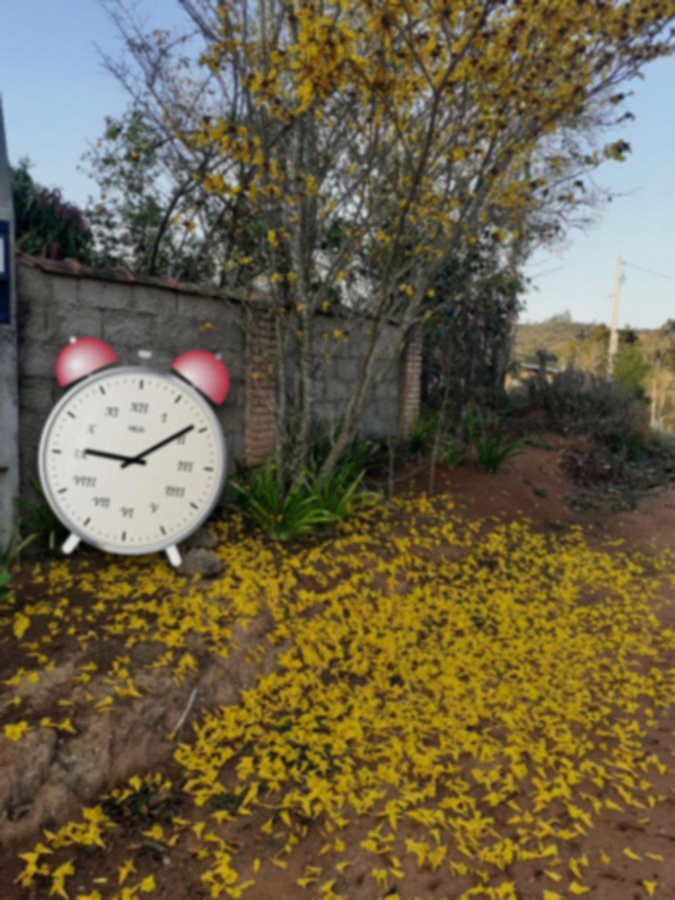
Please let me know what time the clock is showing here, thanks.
9:09
